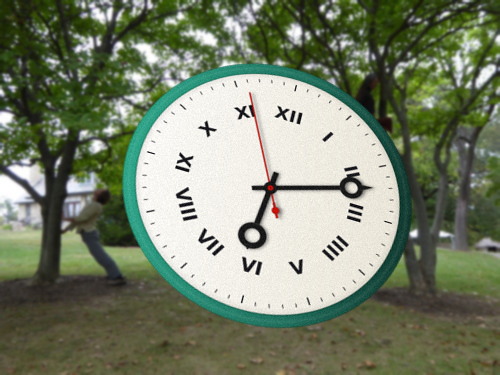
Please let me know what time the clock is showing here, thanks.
6:11:56
